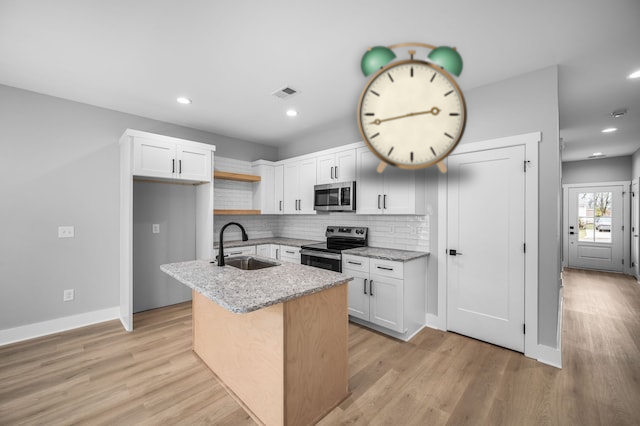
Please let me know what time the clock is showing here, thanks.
2:43
